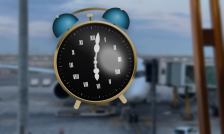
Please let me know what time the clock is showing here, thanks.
6:02
